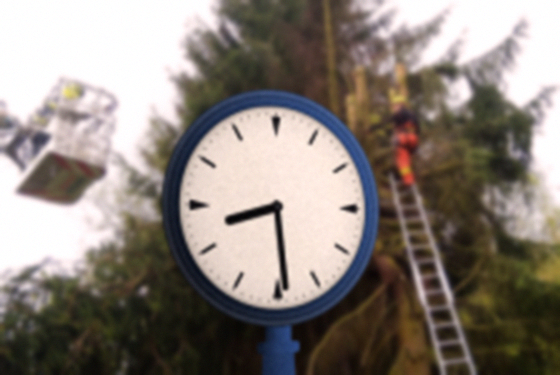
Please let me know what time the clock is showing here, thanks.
8:29
